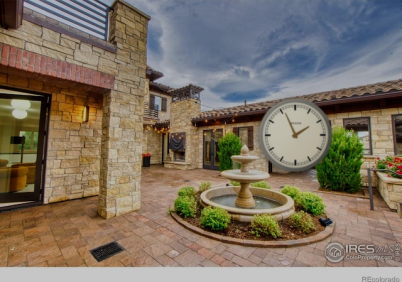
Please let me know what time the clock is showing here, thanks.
1:56
